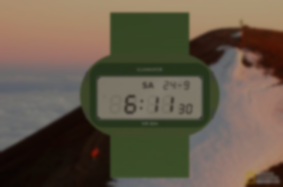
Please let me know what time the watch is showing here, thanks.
6:11
